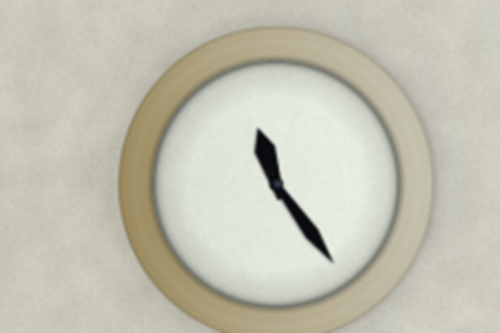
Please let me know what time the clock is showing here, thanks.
11:24
